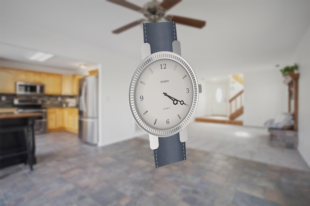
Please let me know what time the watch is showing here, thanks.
4:20
